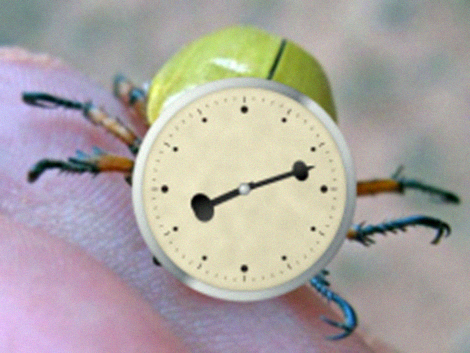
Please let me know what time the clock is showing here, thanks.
8:12
